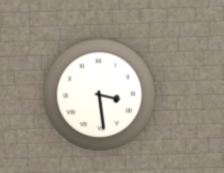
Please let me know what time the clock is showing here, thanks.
3:29
